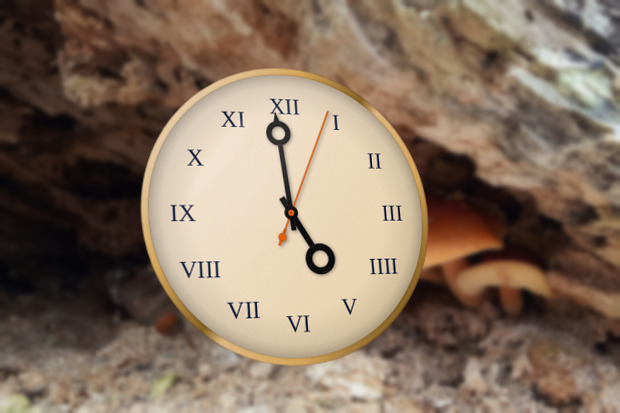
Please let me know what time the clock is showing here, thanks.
4:59:04
